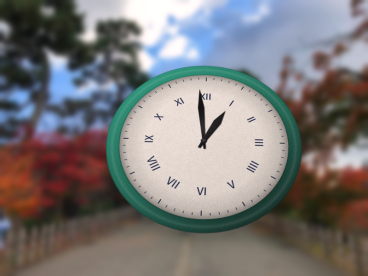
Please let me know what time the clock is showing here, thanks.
12:59
